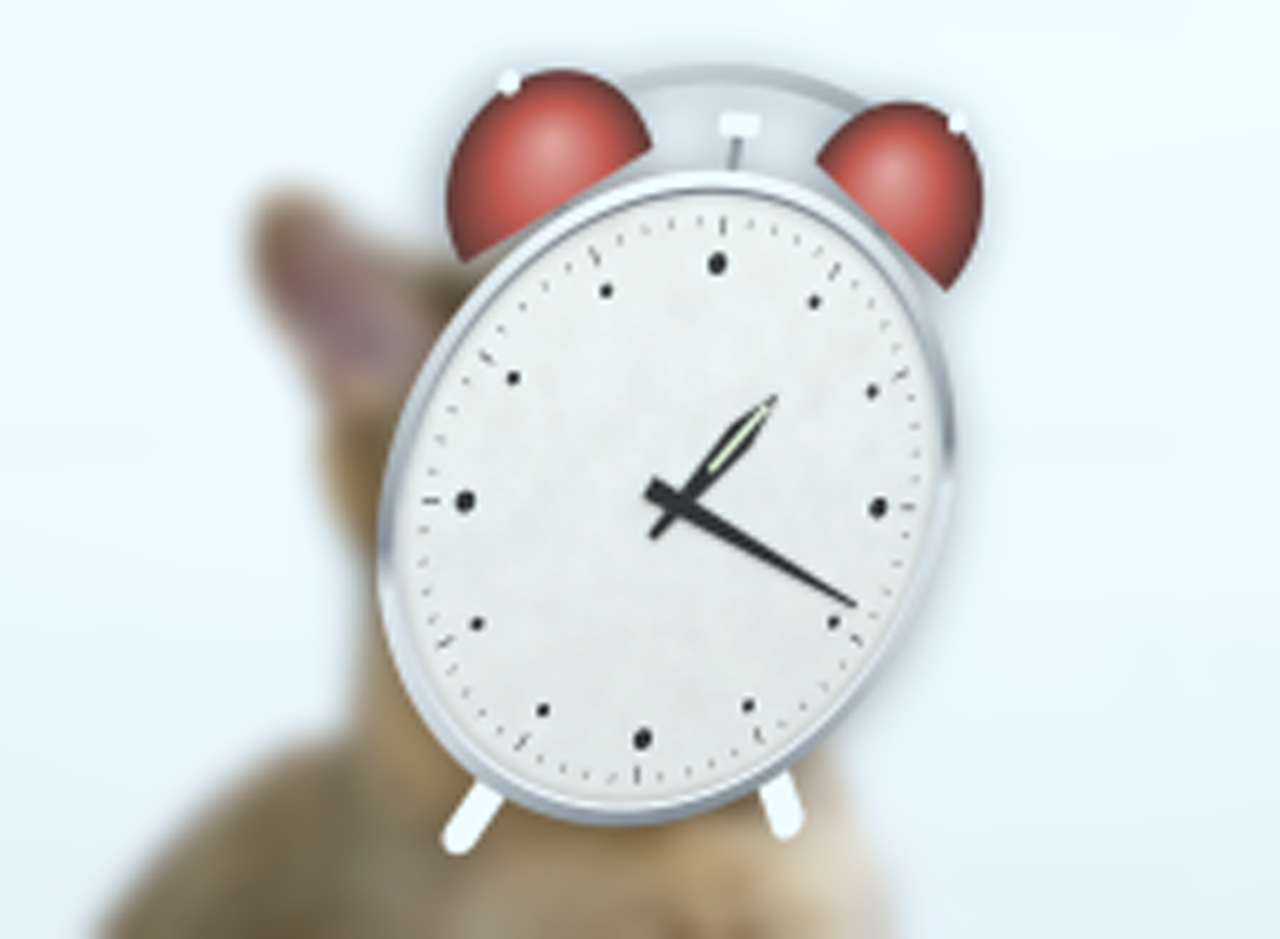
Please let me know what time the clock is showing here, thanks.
1:19
